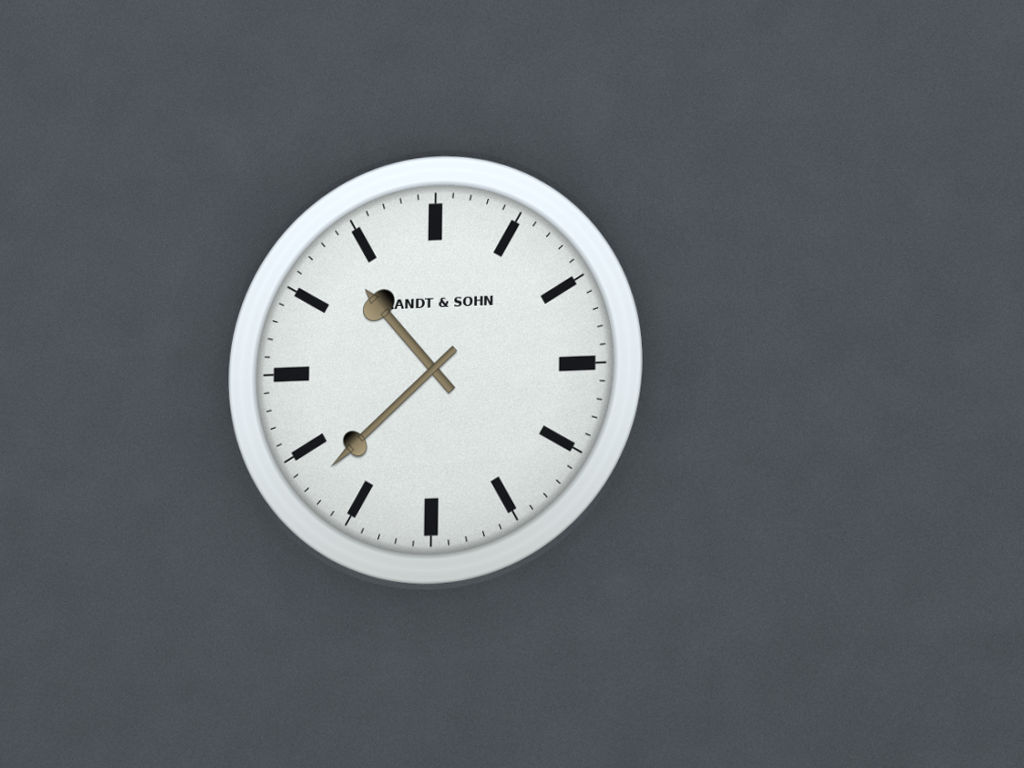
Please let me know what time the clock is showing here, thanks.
10:38
